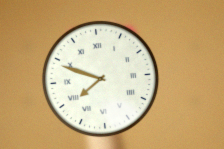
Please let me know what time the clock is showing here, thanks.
7:49
